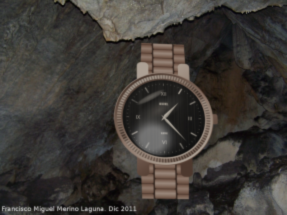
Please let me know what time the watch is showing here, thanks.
1:23
